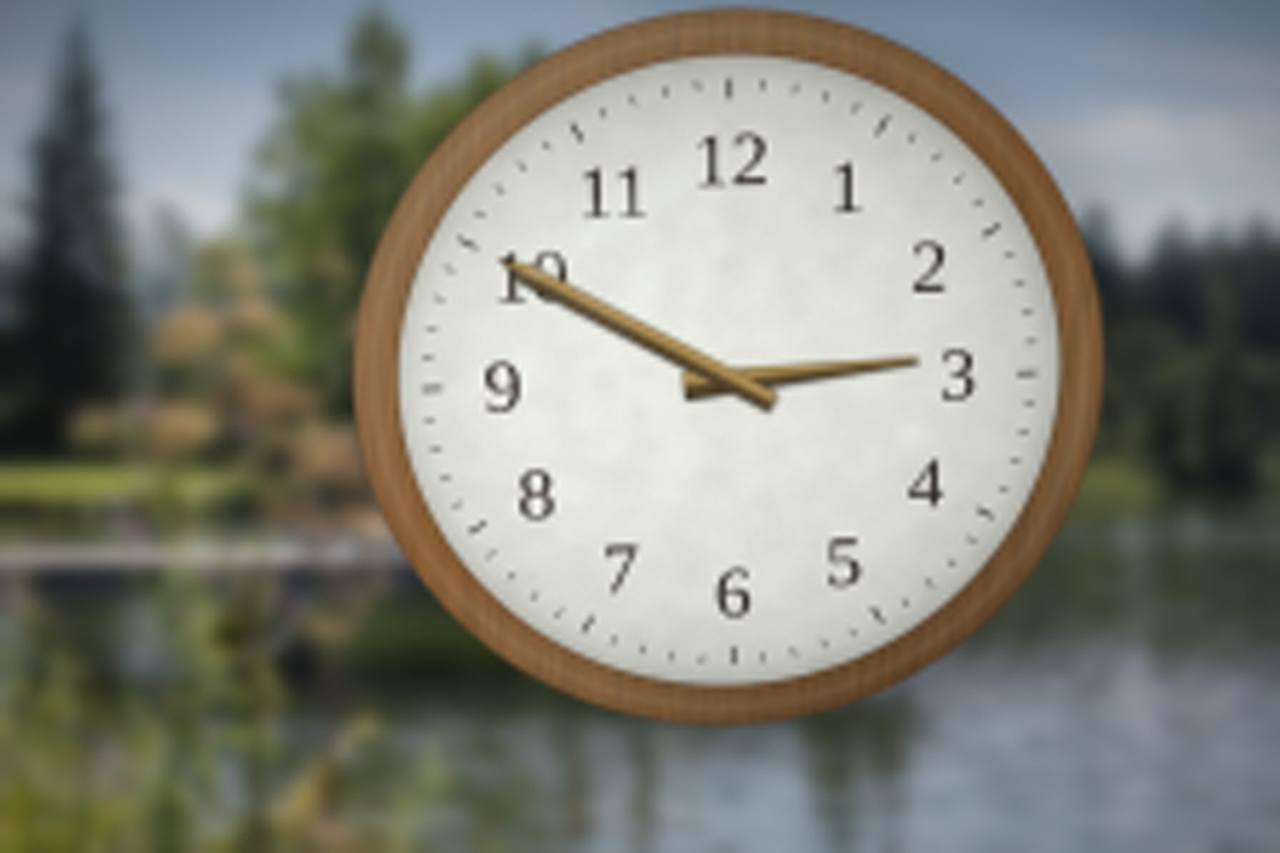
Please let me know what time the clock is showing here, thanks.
2:50
